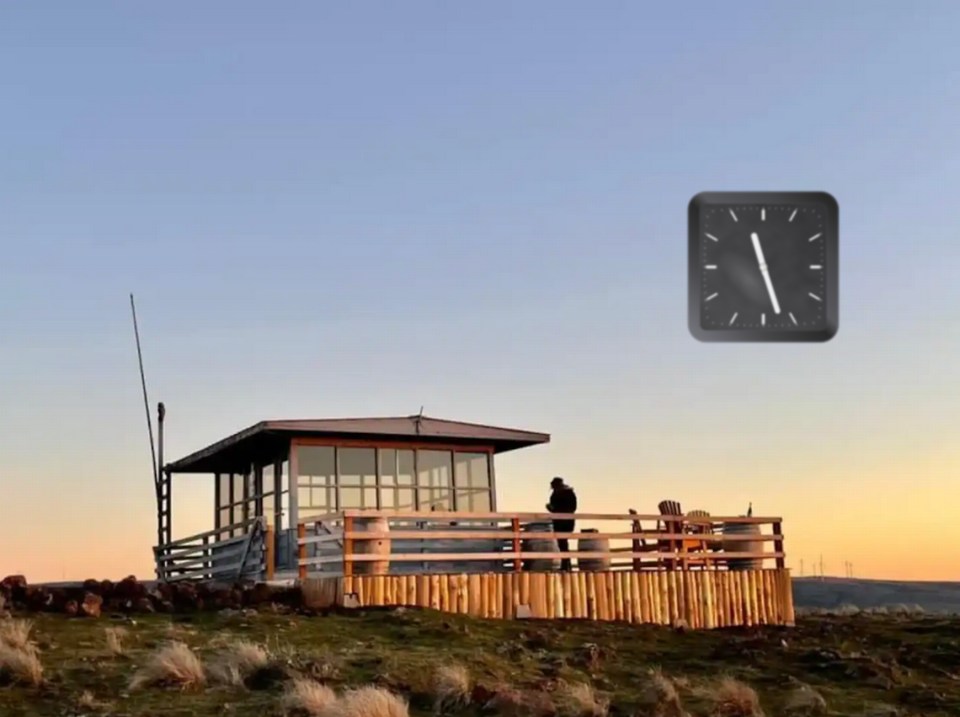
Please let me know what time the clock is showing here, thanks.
11:27
